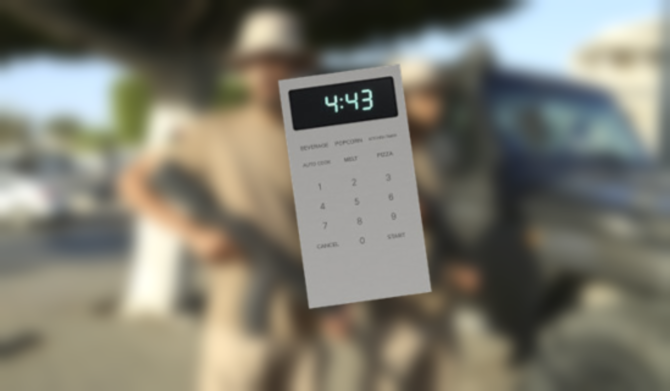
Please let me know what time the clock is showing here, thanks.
4:43
